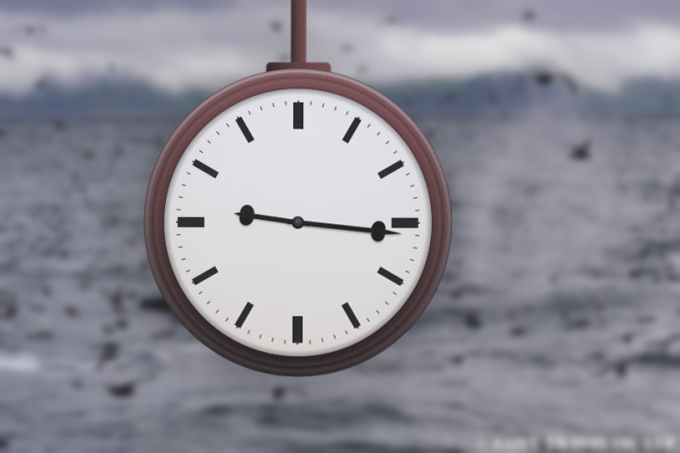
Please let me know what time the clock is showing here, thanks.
9:16
